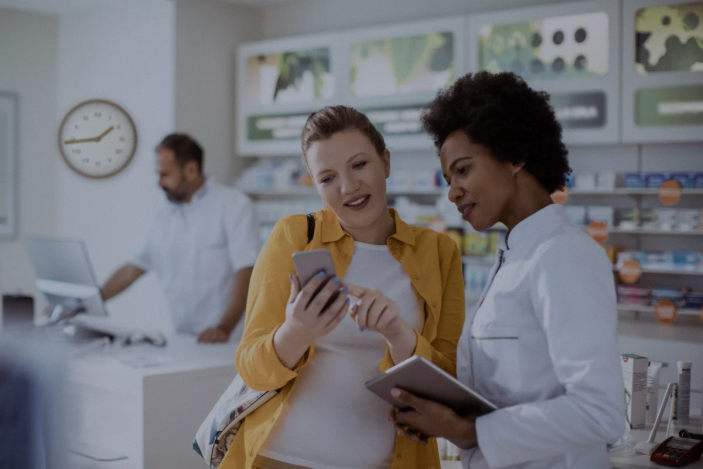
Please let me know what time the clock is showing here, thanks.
1:44
